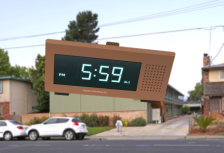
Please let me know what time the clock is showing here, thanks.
5:59
